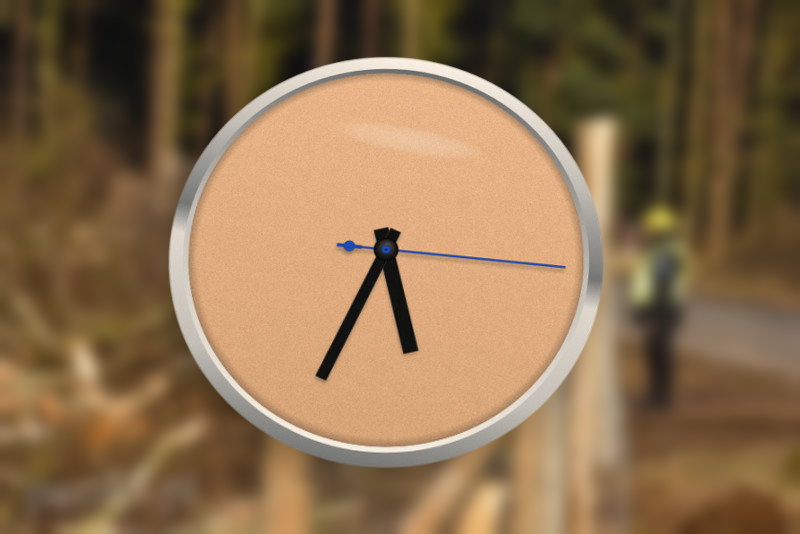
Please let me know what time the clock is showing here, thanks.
5:34:16
